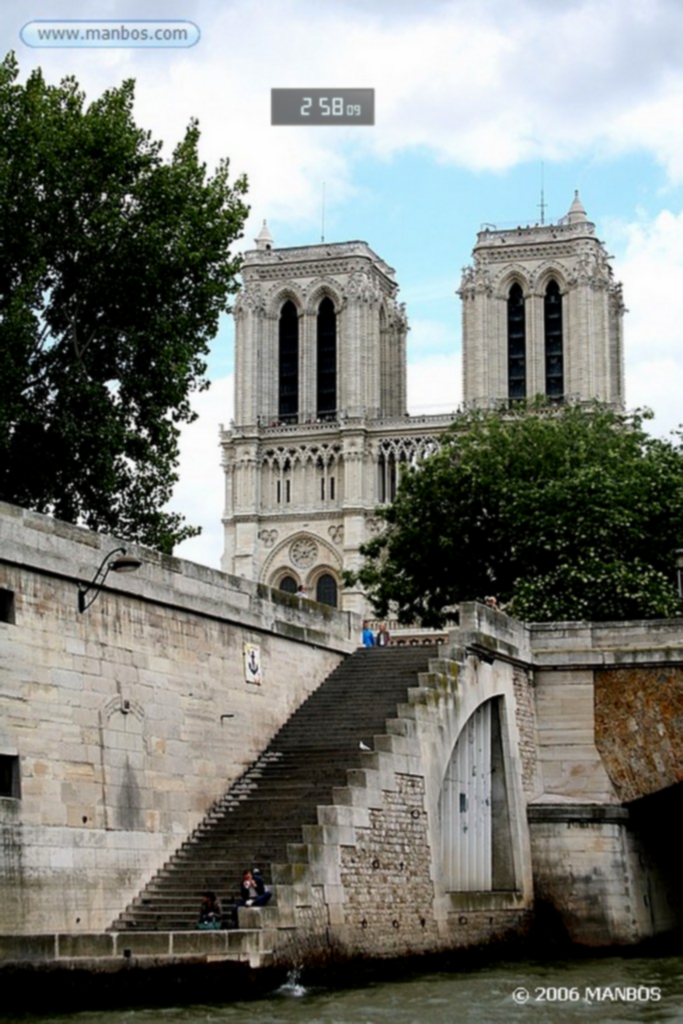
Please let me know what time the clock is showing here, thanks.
2:58
